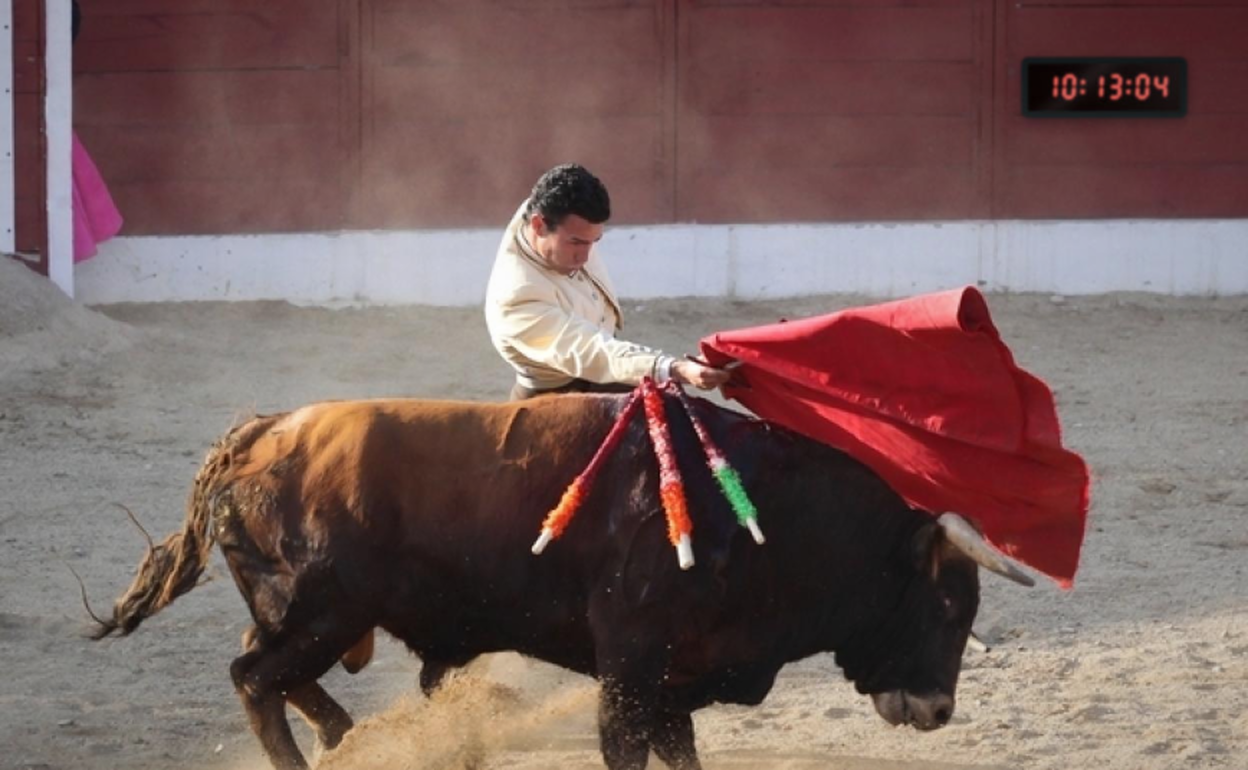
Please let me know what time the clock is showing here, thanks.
10:13:04
